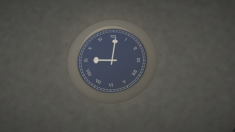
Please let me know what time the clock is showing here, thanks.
9:01
